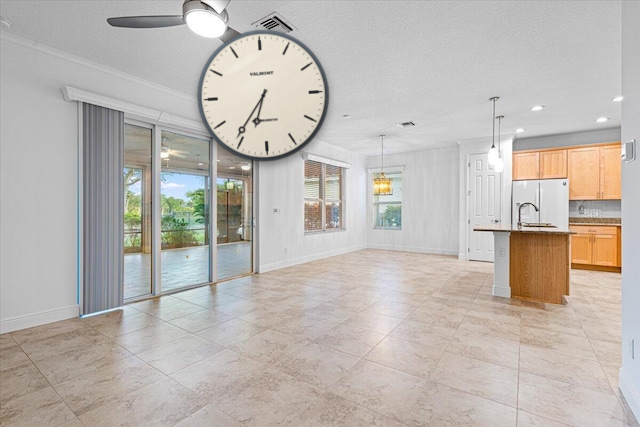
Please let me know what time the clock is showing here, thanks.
6:36
